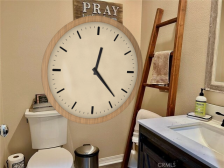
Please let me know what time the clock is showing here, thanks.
12:23
